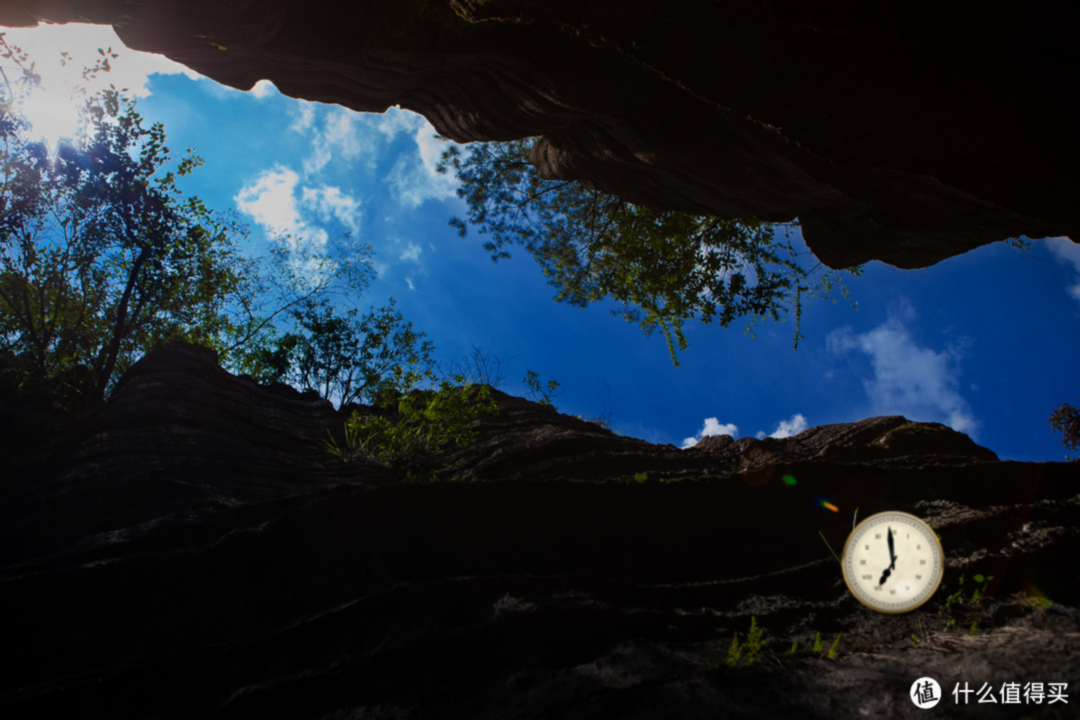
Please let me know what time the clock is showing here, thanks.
6:59
